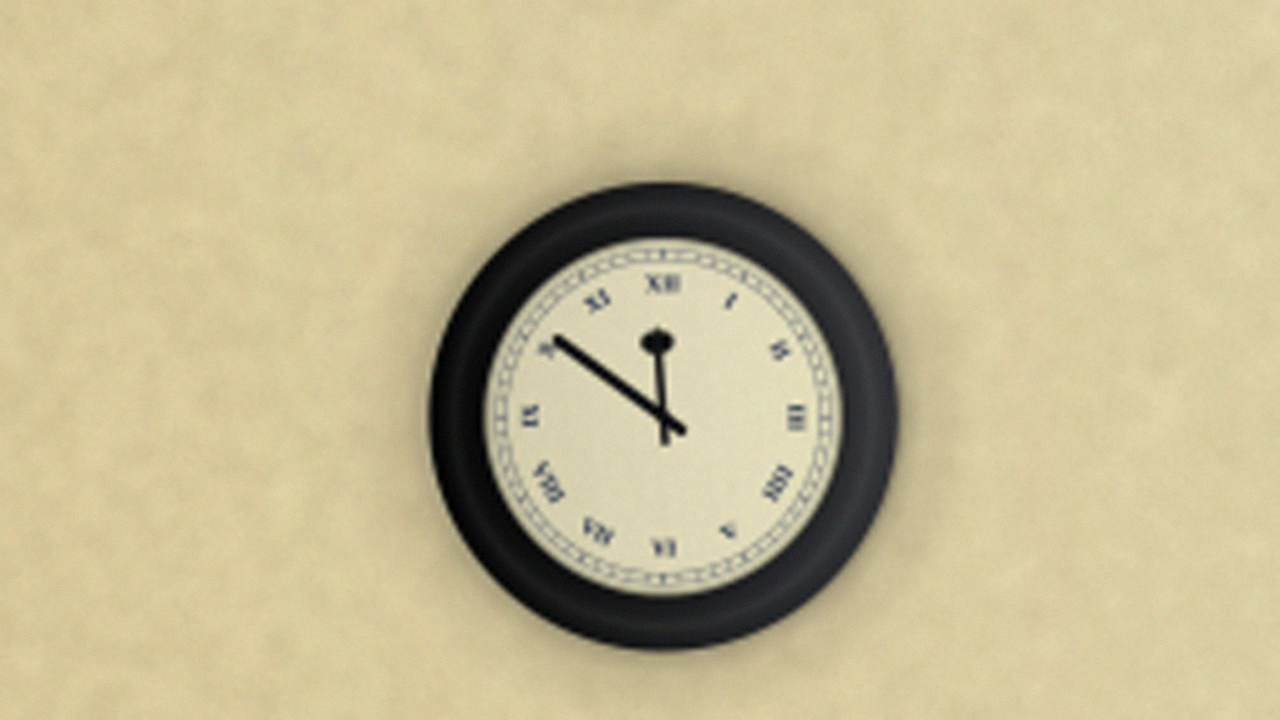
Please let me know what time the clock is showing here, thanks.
11:51
